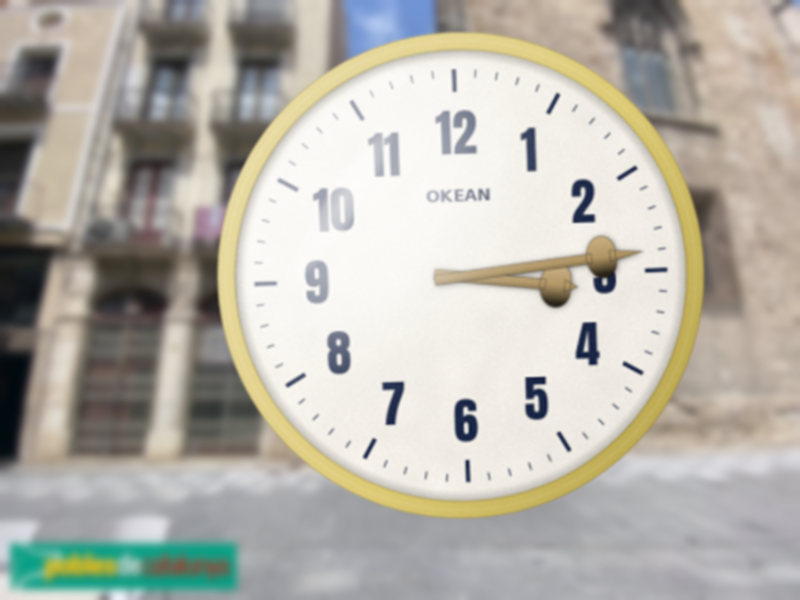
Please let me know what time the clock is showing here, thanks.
3:14
